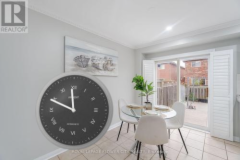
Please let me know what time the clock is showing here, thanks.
11:49
